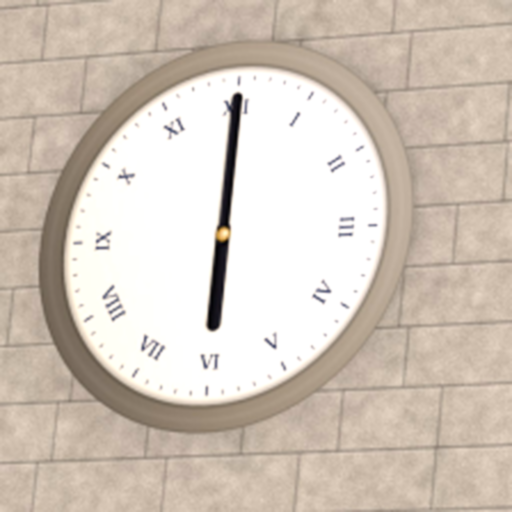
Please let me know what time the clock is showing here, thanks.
6:00
